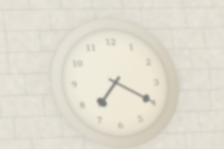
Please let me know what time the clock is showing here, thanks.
7:20
